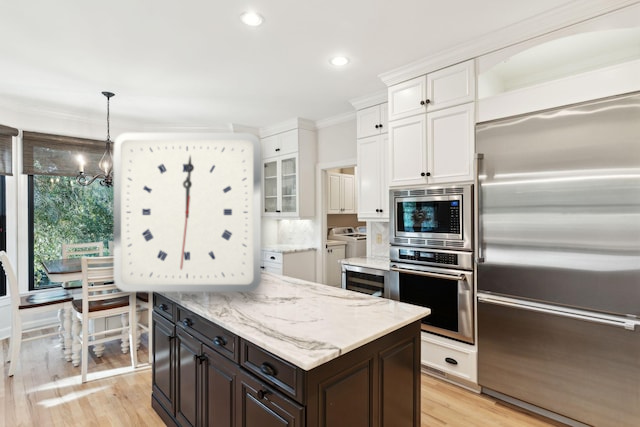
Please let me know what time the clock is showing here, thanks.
12:00:31
